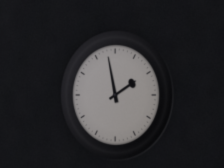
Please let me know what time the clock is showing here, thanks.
1:58
